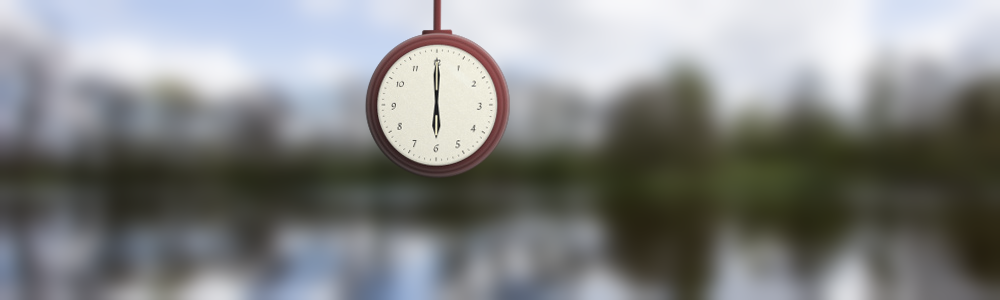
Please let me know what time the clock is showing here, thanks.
6:00
